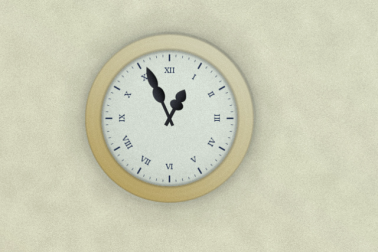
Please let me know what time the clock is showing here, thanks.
12:56
